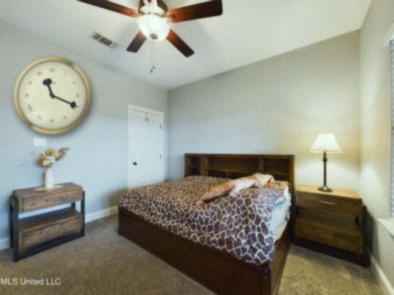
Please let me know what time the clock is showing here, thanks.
11:19
